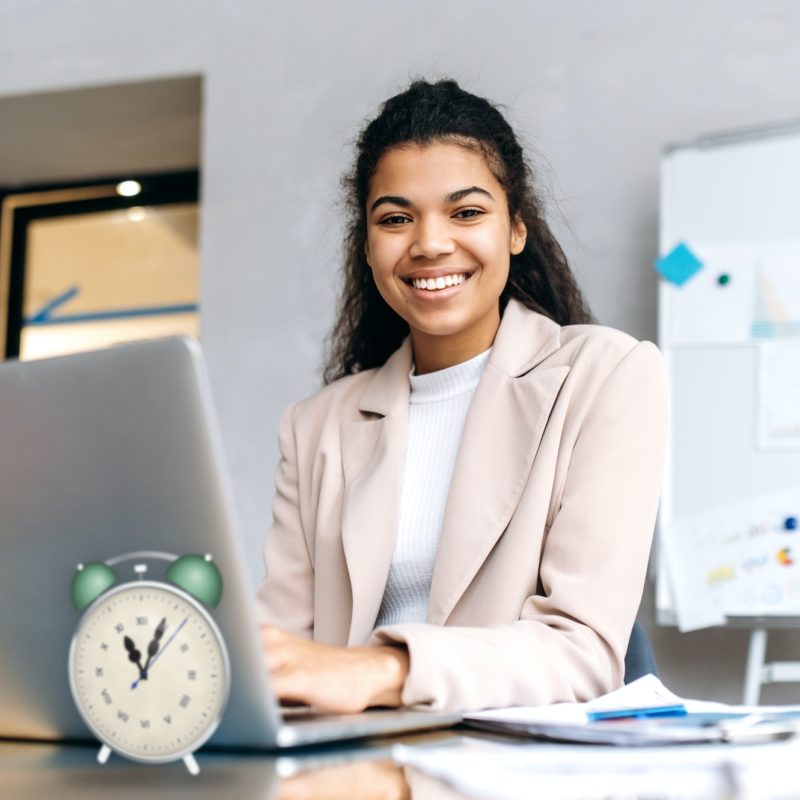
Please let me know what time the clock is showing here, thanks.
11:04:07
